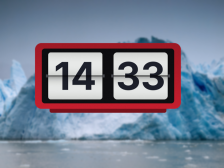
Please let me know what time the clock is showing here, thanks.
14:33
